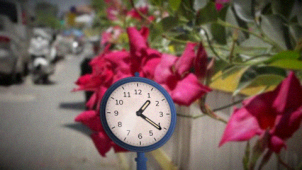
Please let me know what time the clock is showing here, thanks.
1:21
